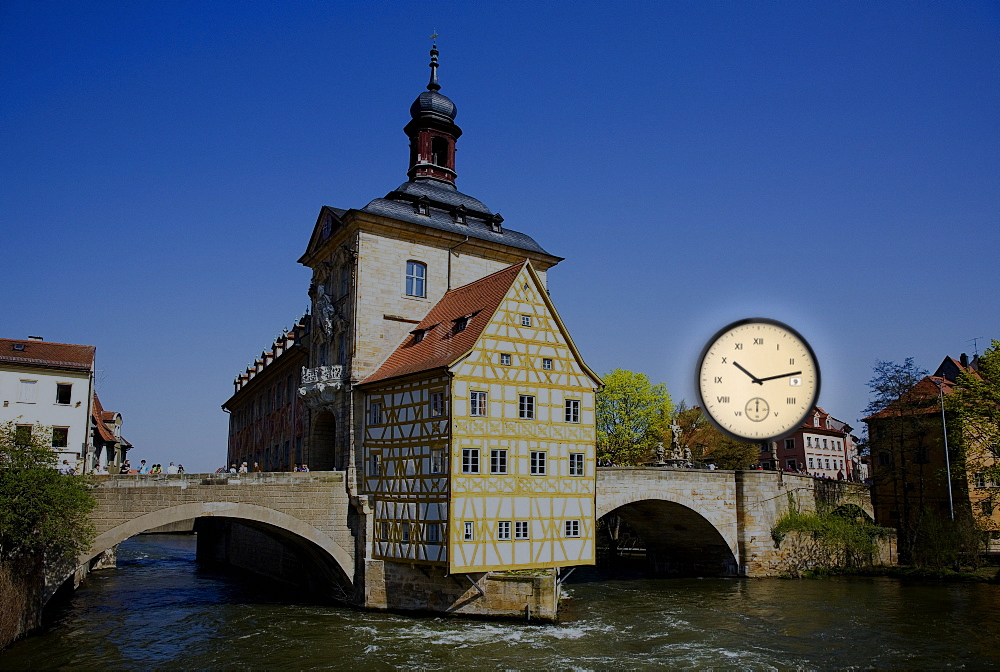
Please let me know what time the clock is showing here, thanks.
10:13
